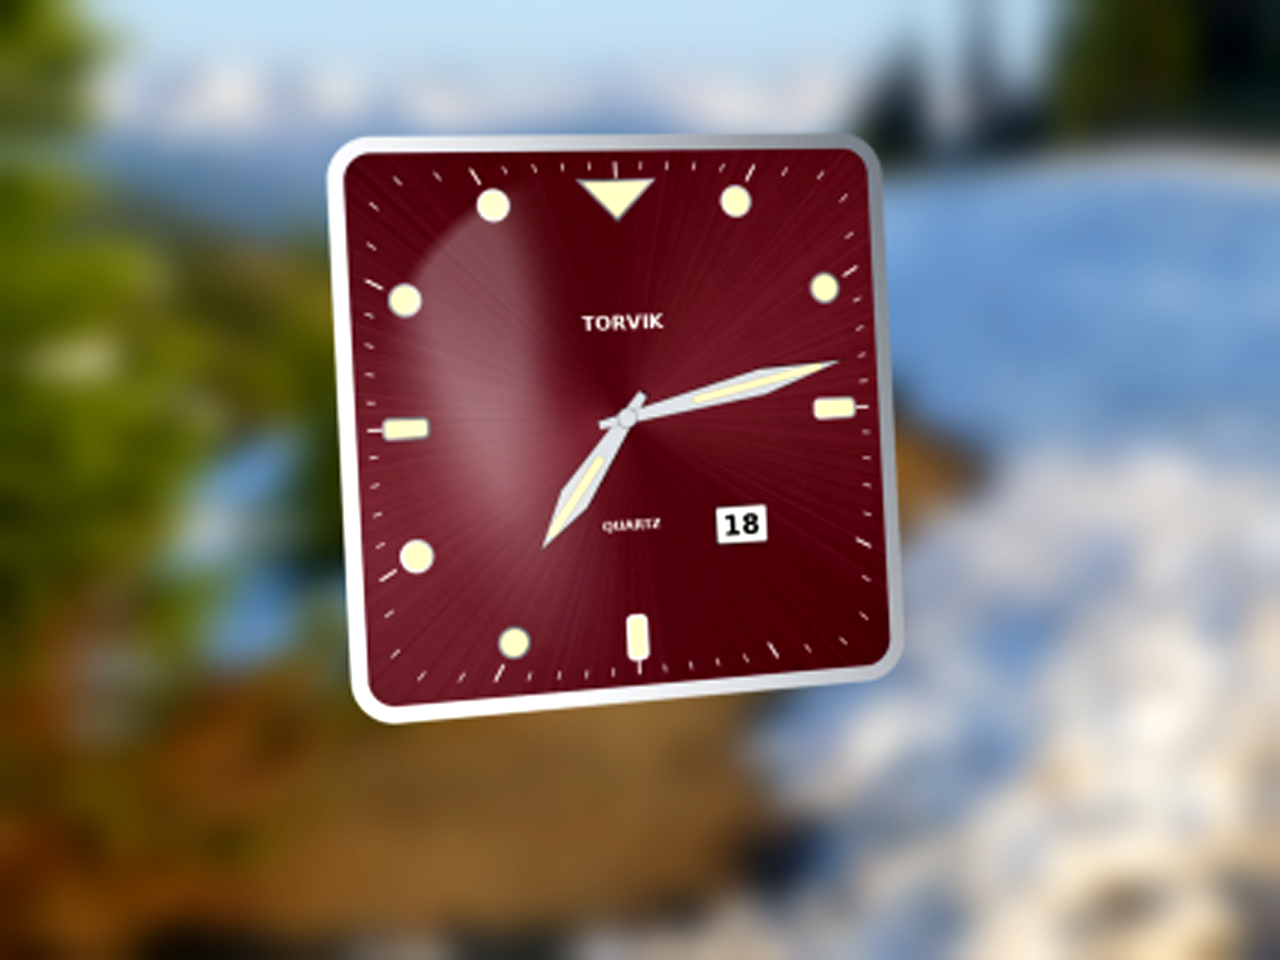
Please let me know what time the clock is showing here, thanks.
7:13
